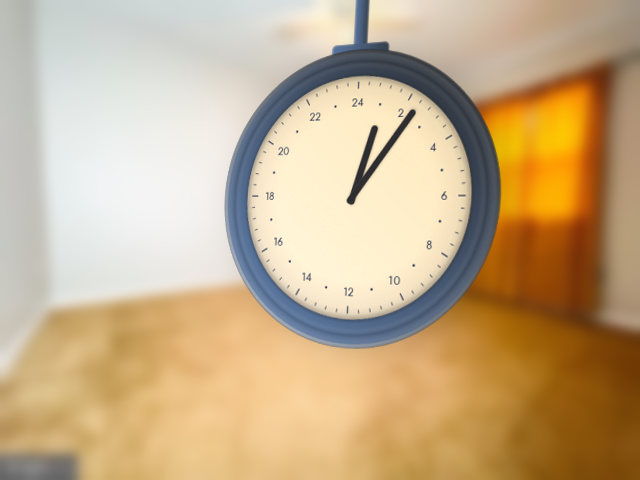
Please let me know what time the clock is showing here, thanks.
1:06
